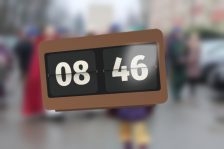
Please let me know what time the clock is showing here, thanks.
8:46
